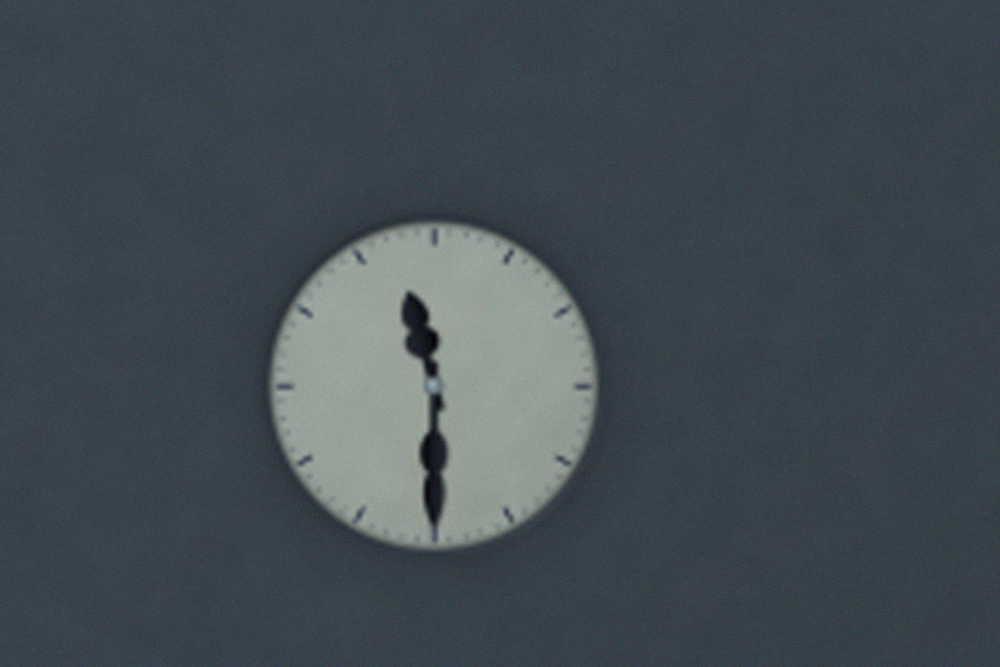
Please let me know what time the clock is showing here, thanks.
11:30
